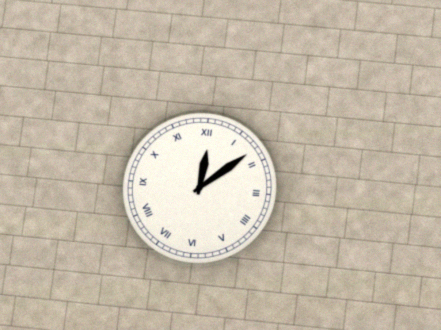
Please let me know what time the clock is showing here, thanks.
12:08
